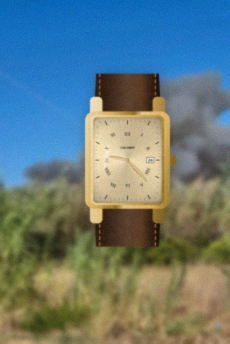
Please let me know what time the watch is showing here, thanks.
9:23
